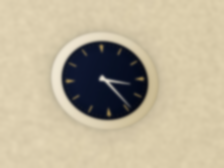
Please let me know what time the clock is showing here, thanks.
3:24
